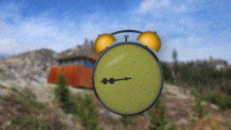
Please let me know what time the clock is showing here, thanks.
8:44
